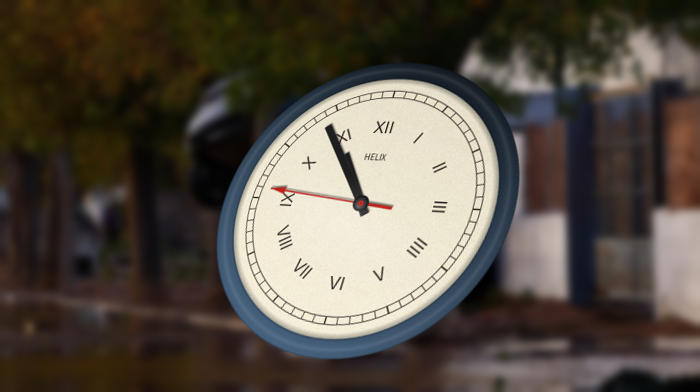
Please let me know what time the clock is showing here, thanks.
10:53:46
